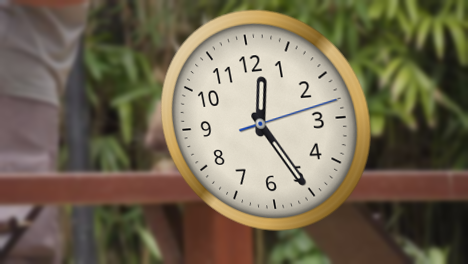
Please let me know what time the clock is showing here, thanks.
12:25:13
